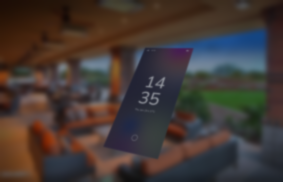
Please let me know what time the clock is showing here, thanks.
14:35
